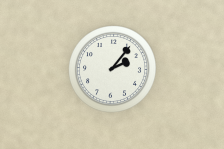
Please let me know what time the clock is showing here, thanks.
2:06
